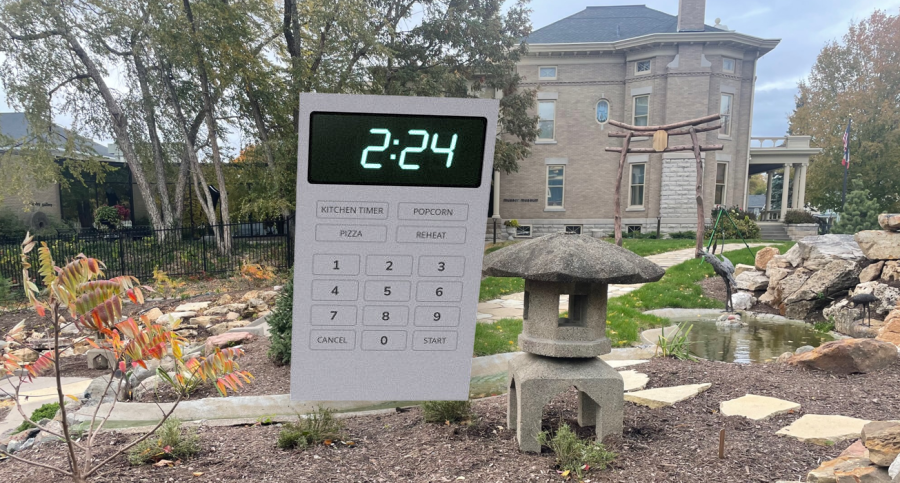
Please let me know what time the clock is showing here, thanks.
2:24
